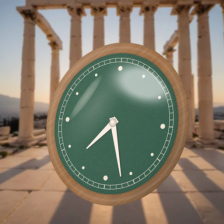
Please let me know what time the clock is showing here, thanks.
7:27
